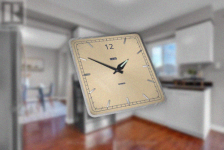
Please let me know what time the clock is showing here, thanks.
1:51
